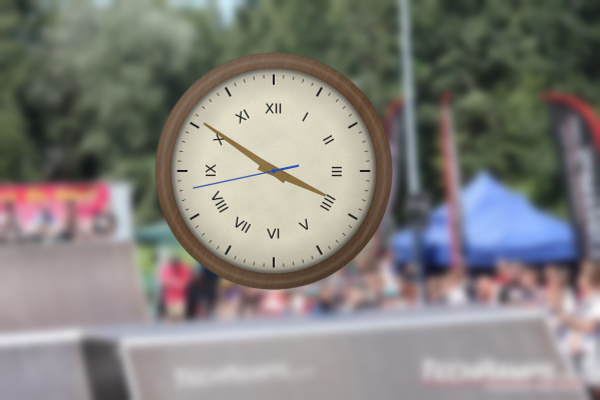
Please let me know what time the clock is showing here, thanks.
3:50:43
